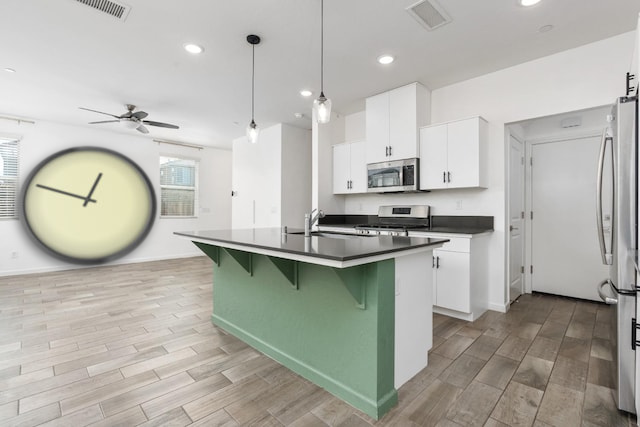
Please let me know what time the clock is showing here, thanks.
12:48
